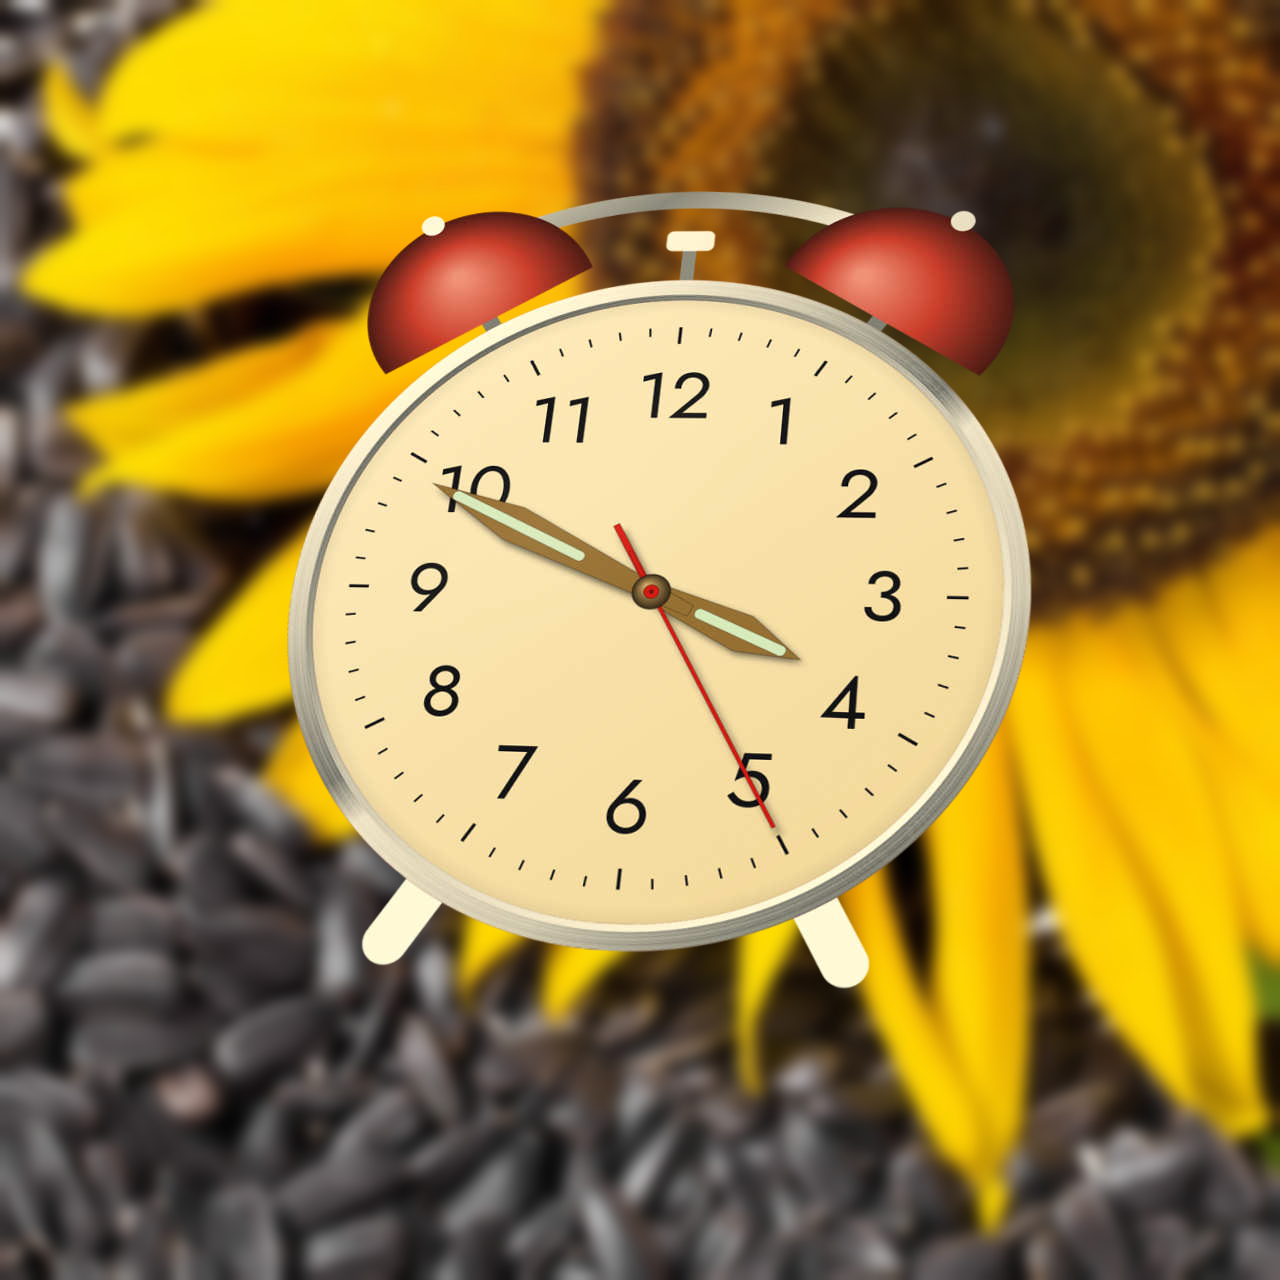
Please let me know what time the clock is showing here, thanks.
3:49:25
